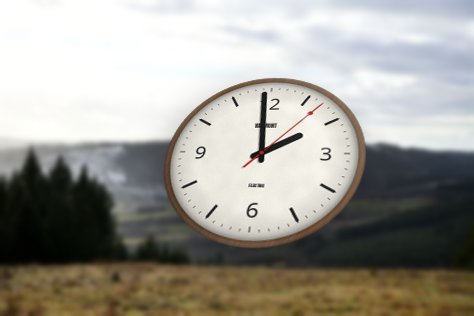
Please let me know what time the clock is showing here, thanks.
1:59:07
